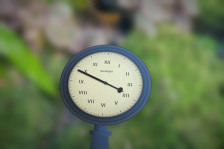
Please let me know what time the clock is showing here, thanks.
3:49
